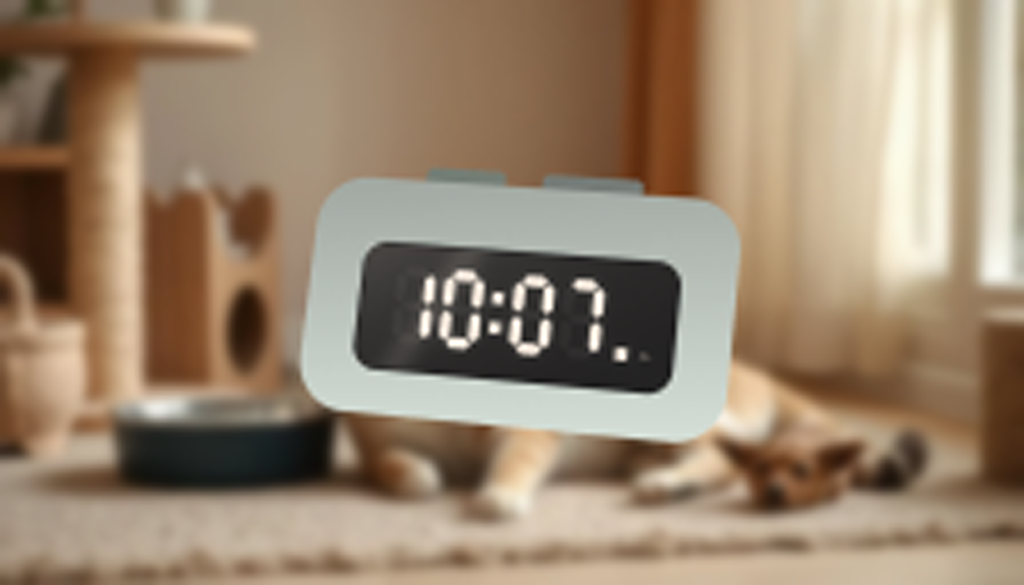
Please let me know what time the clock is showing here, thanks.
10:07
